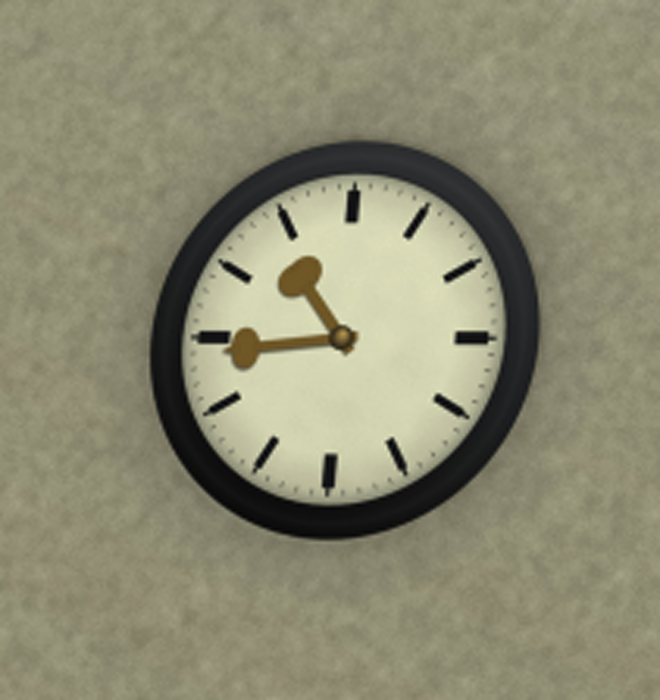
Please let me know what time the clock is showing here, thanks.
10:44
